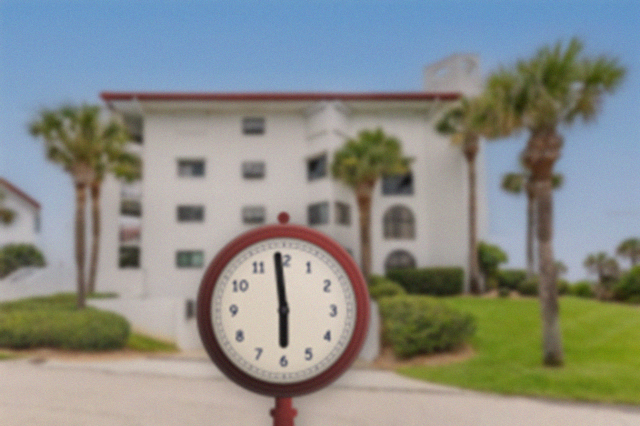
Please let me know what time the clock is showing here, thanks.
5:59
